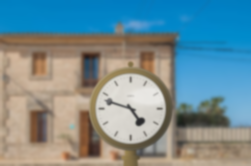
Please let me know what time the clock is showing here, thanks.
4:48
